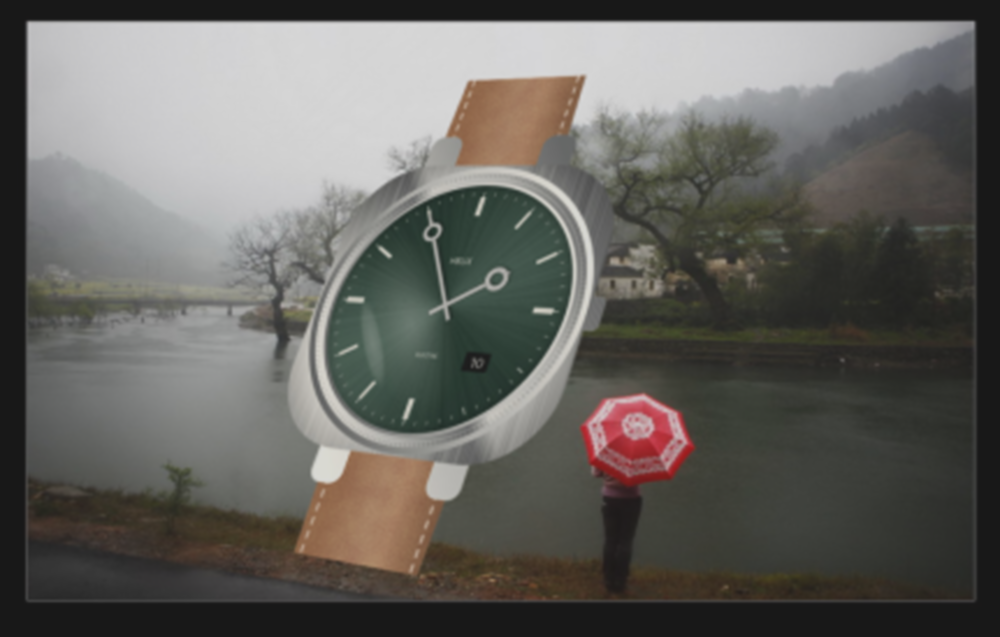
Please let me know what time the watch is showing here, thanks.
1:55
